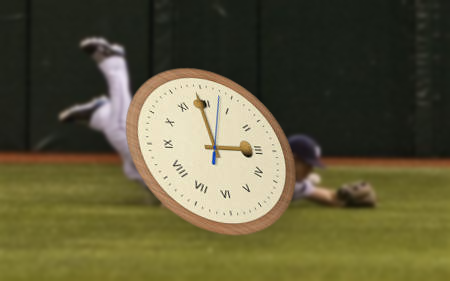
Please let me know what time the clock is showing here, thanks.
2:59:03
